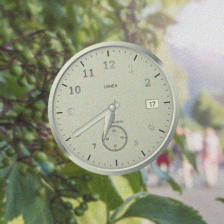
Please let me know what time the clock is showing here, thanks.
6:40
